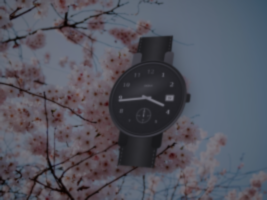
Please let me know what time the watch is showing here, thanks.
3:44
